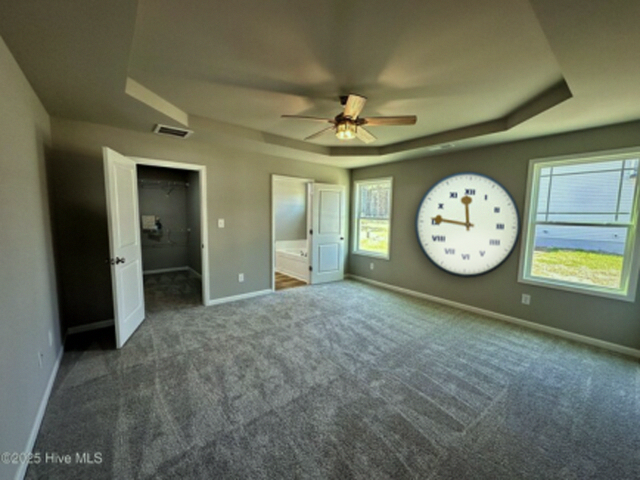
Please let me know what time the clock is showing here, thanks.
11:46
